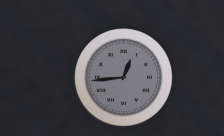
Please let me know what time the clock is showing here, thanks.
12:44
